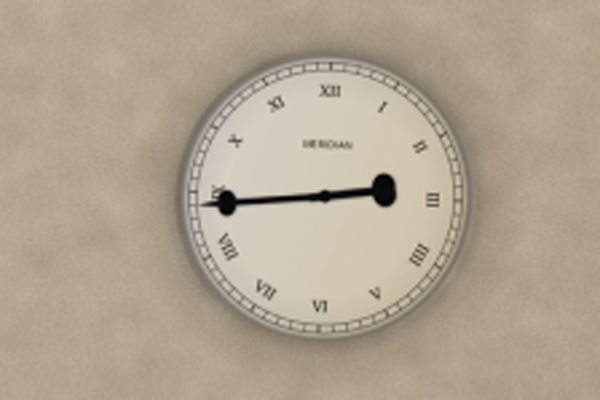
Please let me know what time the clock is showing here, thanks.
2:44
